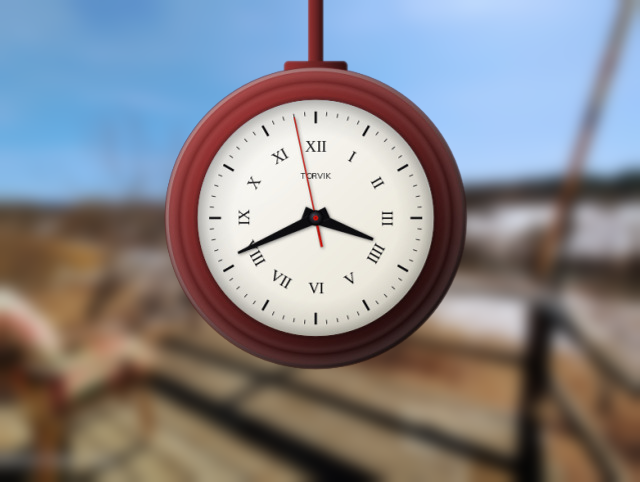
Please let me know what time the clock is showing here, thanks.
3:40:58
